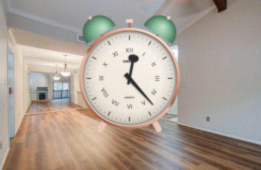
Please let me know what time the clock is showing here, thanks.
12:23
